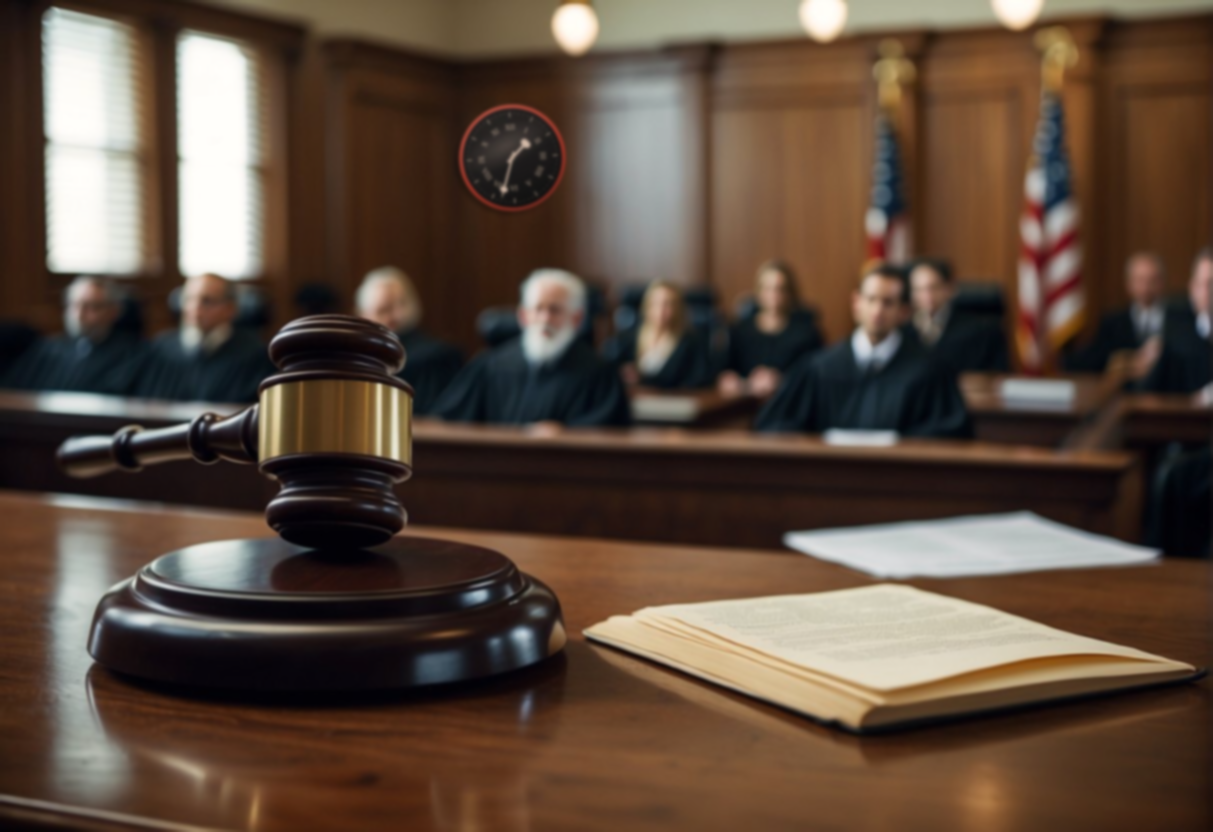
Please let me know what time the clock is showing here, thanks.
1:33
